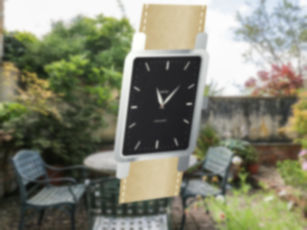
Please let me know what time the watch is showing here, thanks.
11:07
